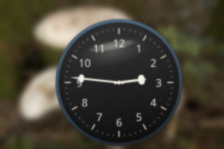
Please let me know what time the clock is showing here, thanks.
2:46
